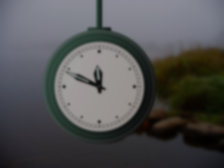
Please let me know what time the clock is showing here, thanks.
11:49
